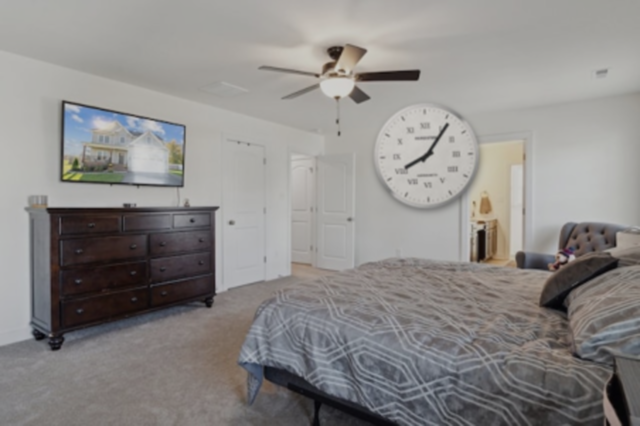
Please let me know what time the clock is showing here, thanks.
8:06
